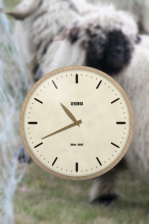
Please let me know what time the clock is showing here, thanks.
10:41
